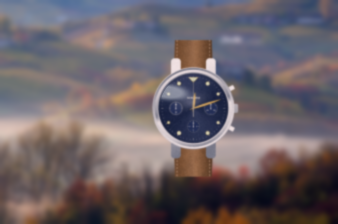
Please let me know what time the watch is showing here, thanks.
12:12
